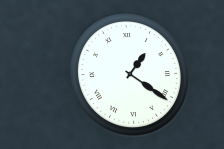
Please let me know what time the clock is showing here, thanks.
1:21
